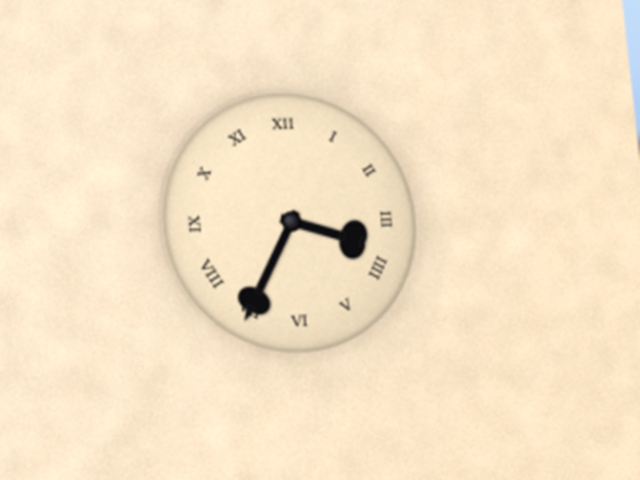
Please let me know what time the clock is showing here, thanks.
3:35
